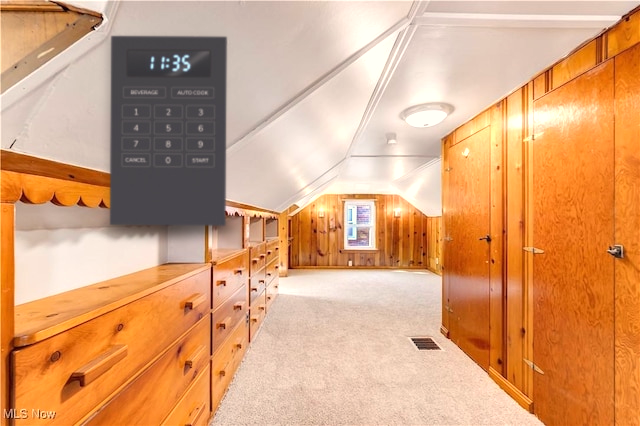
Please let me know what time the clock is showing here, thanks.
11:35
